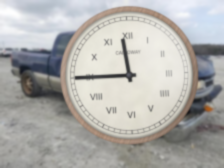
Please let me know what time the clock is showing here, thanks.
11:45
